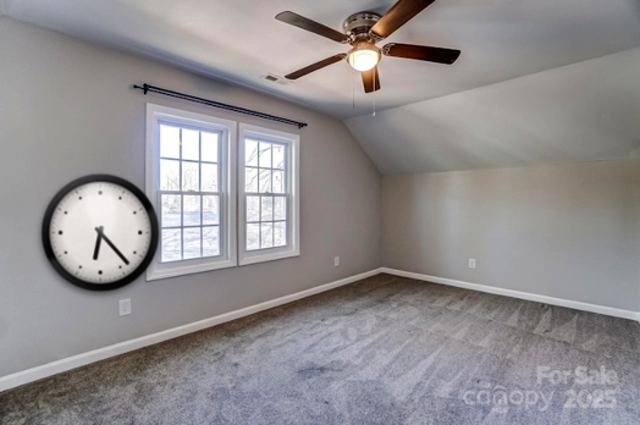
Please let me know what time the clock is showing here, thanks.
6:23
